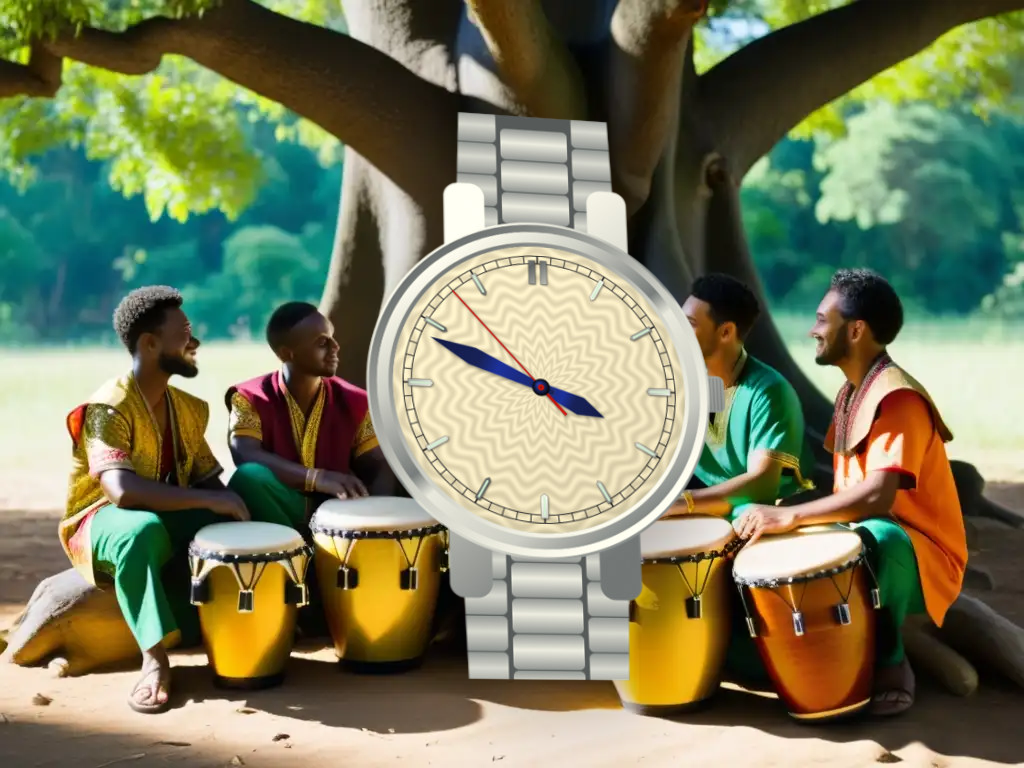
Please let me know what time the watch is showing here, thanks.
3:48:53
